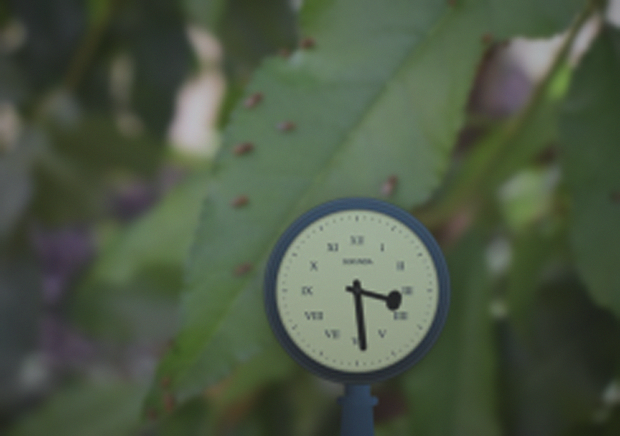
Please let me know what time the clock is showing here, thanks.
3:29
